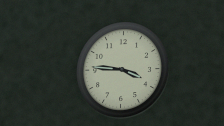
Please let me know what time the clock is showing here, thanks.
3:46
